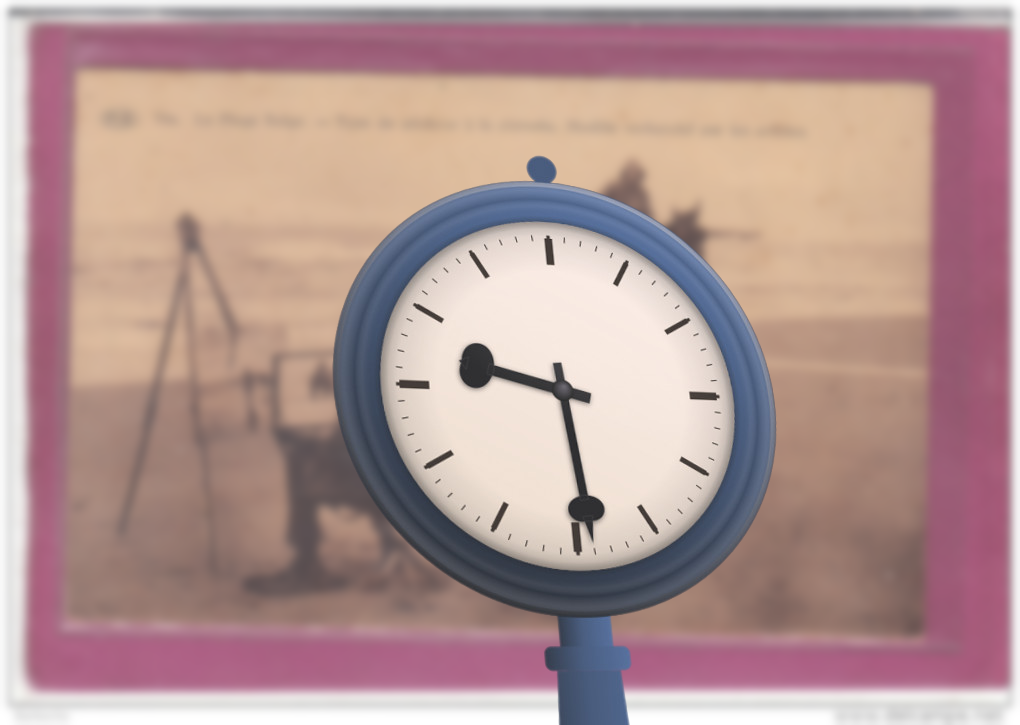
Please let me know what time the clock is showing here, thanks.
9:29
